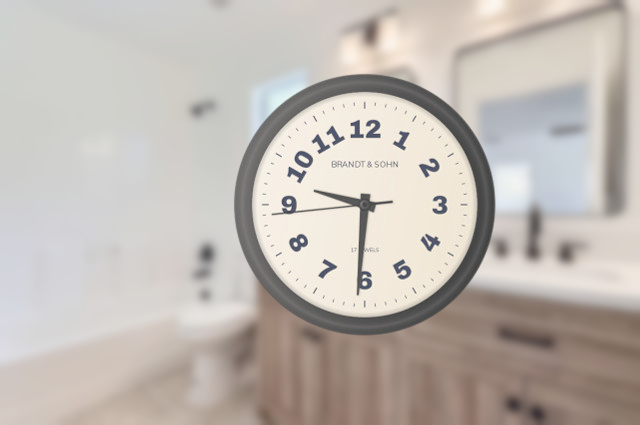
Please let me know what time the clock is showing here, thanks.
9:30:44
